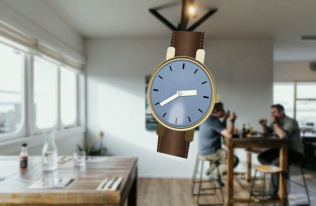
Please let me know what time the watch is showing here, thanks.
2:39
